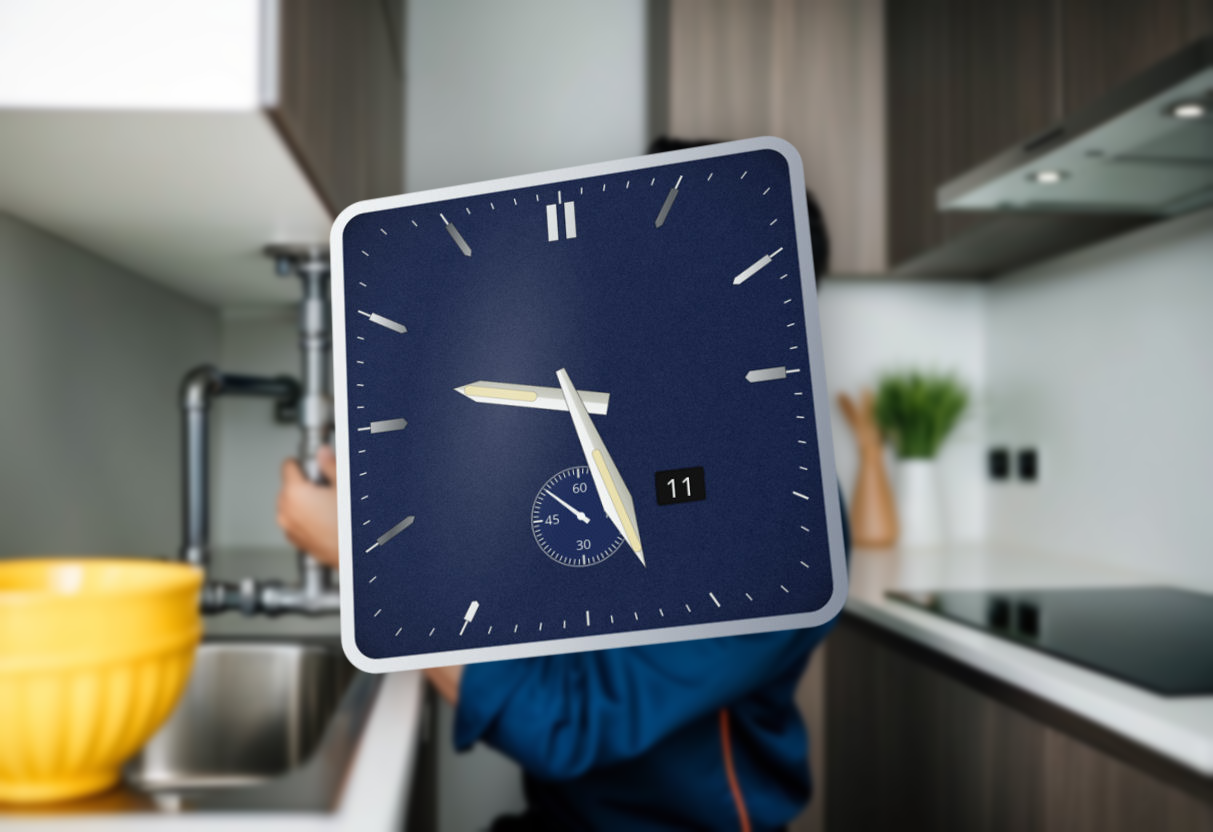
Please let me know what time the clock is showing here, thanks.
9:26:52
